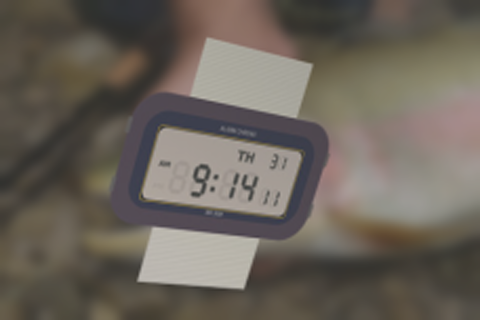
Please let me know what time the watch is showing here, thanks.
9:14:11
